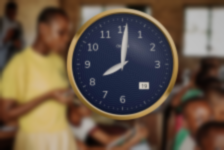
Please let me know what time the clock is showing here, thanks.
8:01
